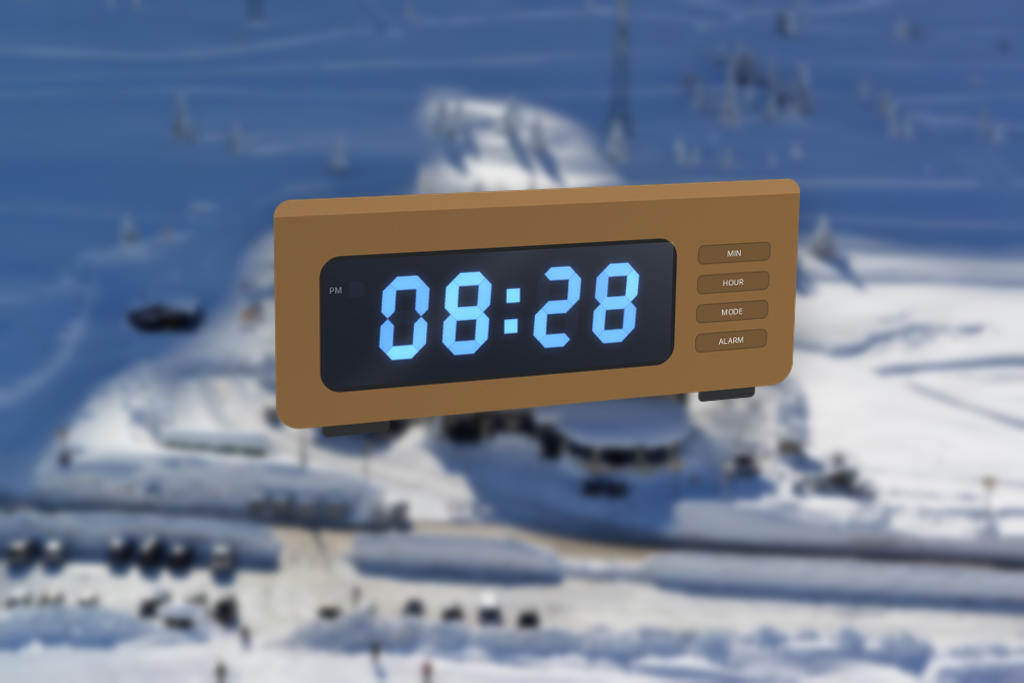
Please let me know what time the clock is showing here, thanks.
8:28
